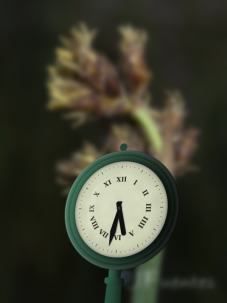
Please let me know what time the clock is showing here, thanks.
5:32
